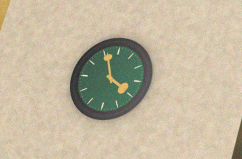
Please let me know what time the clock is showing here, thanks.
3:56
